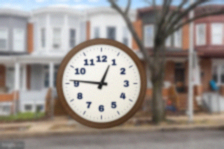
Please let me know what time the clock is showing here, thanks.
12:46
